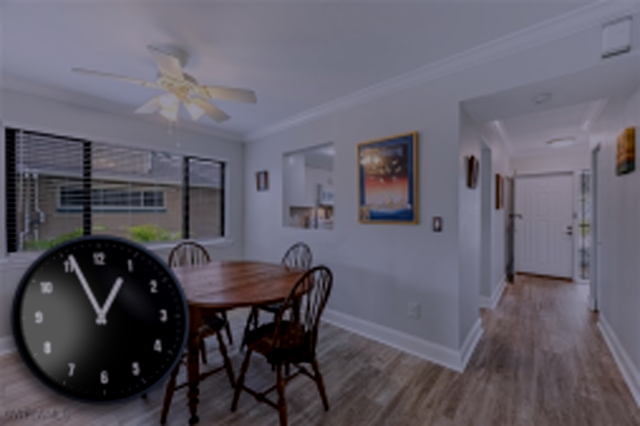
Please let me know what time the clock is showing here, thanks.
12:56
